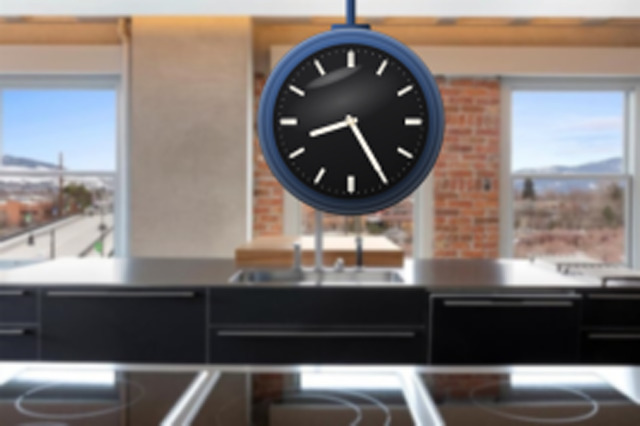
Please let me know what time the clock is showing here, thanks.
8:25
